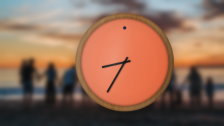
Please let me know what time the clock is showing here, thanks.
8:35
